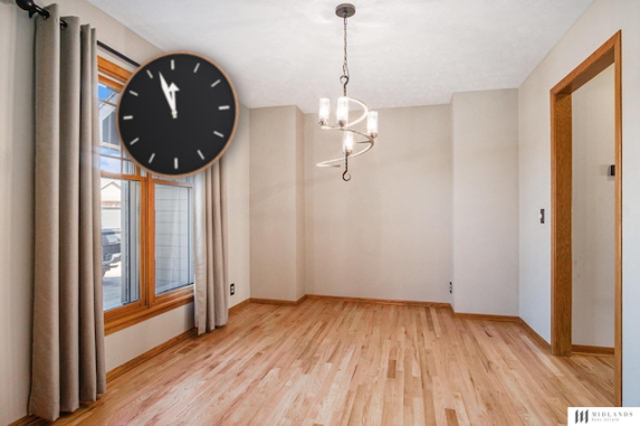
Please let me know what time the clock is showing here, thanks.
11:57
